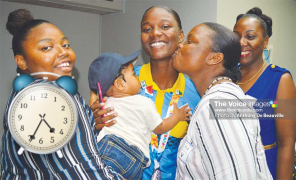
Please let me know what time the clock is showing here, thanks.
4:34
